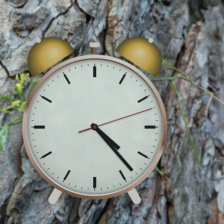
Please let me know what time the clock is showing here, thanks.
4:23:12
